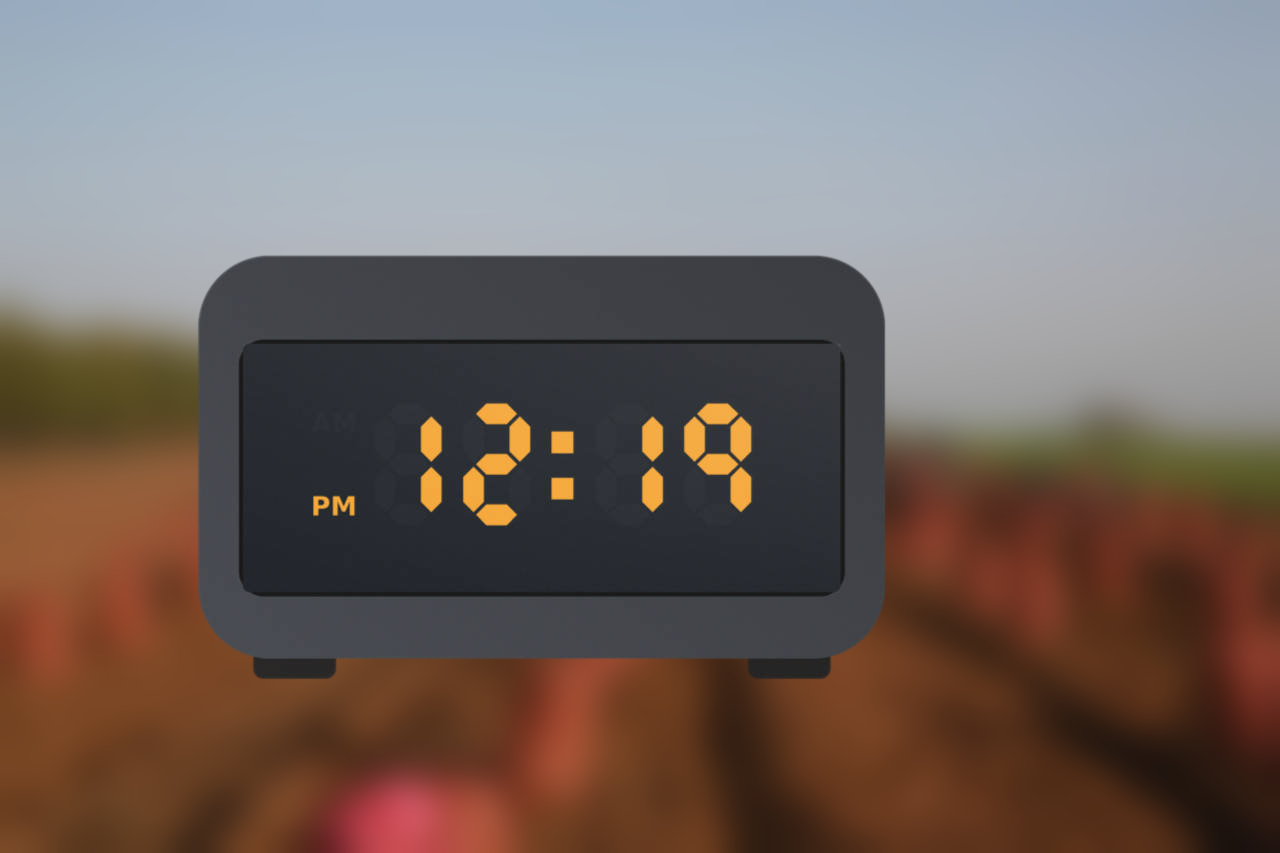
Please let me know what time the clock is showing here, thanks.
12:19
